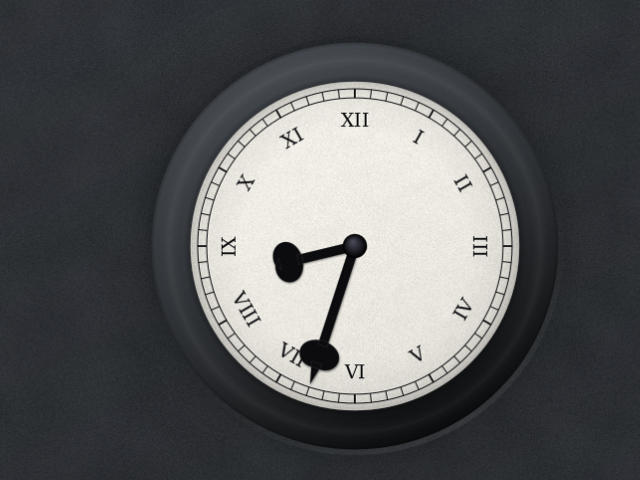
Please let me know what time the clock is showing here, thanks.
8:33
